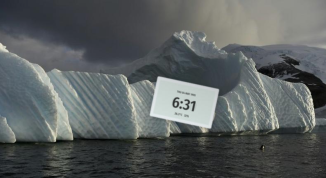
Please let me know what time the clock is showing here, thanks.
6:31
